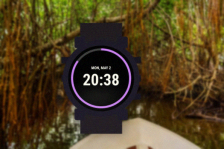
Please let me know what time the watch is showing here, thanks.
20:38
